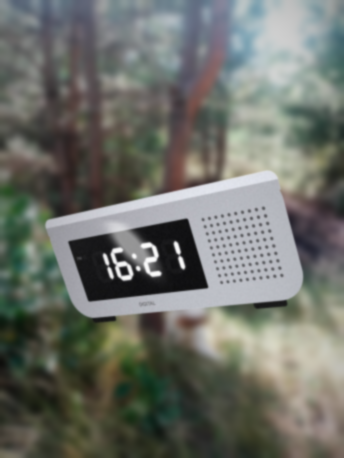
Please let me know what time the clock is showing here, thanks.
16:21
